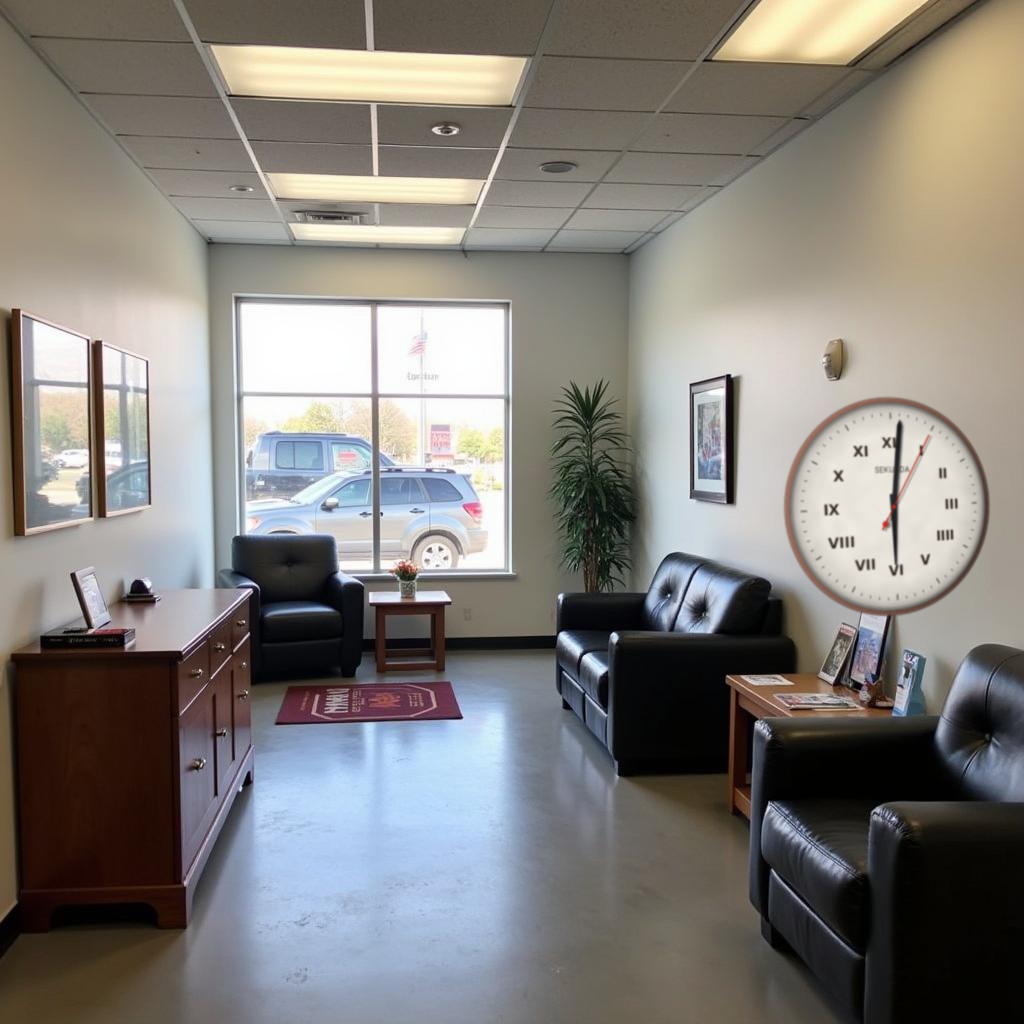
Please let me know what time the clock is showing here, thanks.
6:01:05
